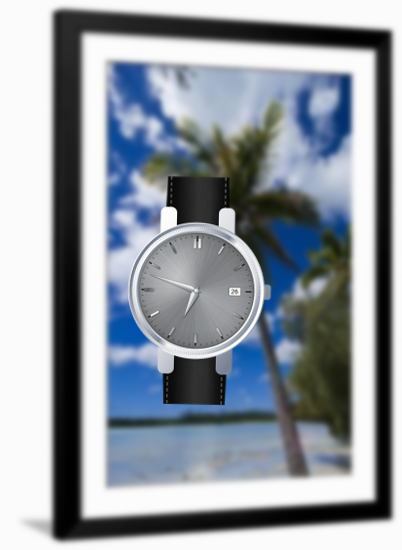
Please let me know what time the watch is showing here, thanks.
6:48
